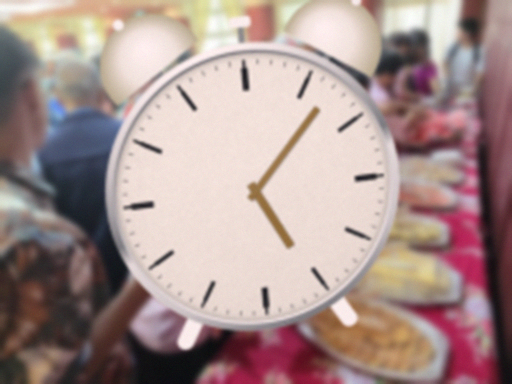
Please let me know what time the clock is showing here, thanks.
5:07
